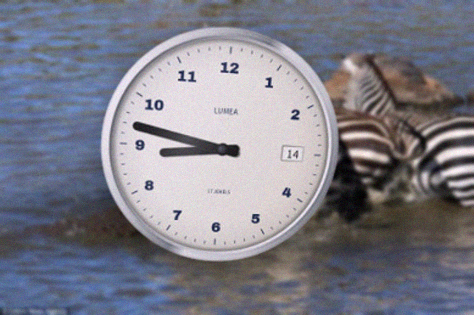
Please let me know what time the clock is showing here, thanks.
8:47
